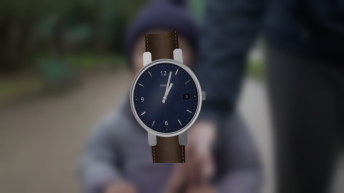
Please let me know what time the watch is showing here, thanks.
1:03
